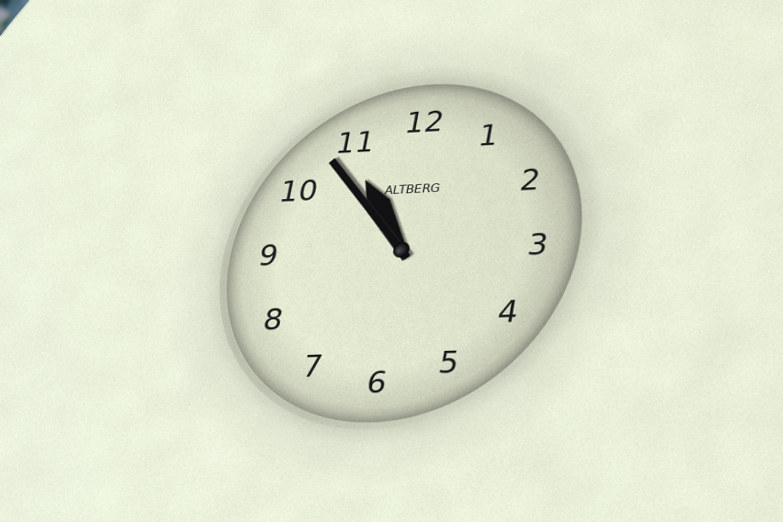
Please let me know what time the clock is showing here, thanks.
10:53
